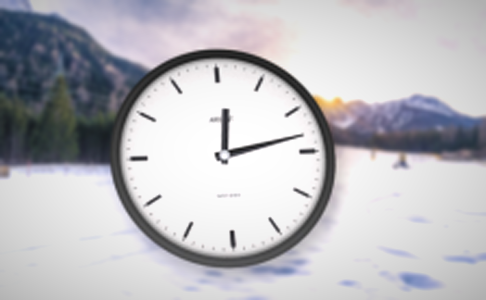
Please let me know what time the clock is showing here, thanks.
12:13
